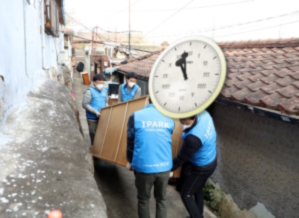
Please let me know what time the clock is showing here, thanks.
10:58
